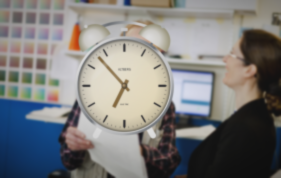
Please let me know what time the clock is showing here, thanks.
6:53
